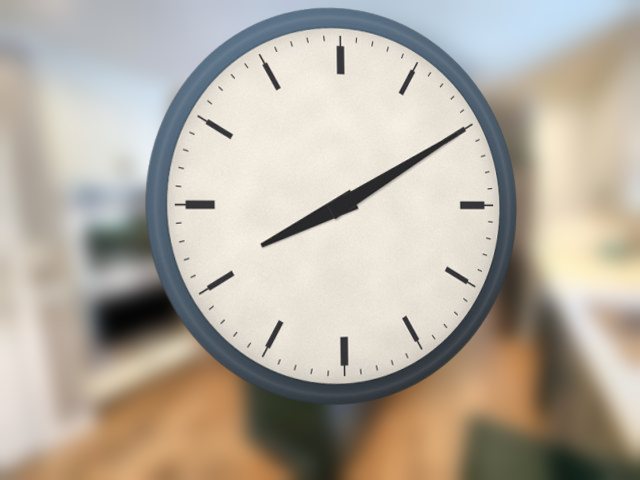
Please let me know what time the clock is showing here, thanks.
8:10
